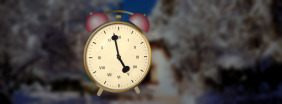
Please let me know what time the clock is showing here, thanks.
4:58
